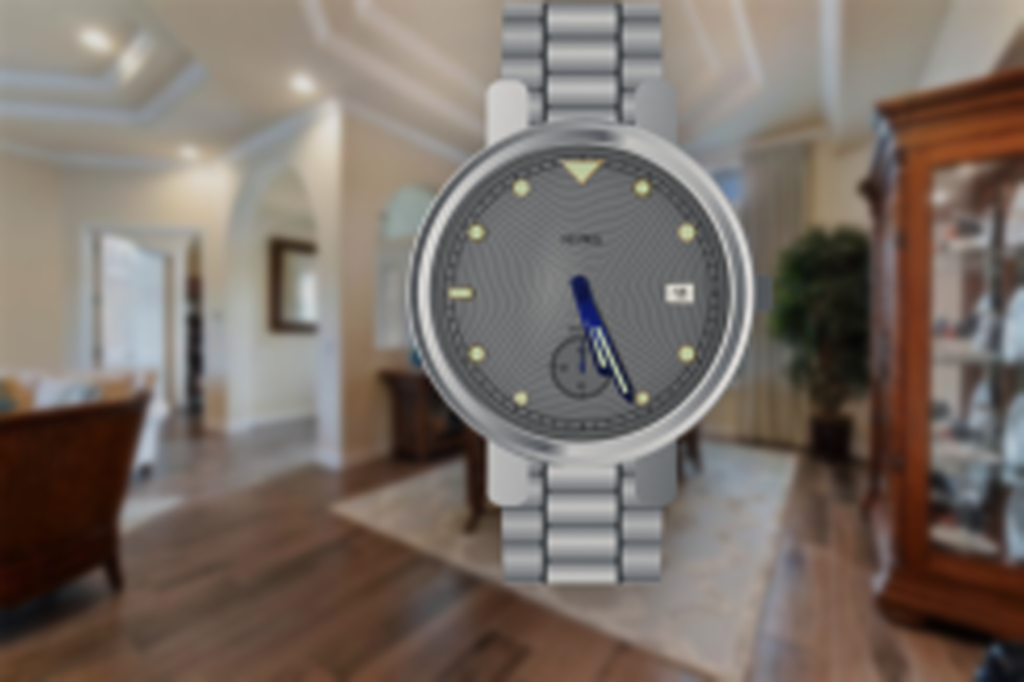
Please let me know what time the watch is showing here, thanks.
5:26
